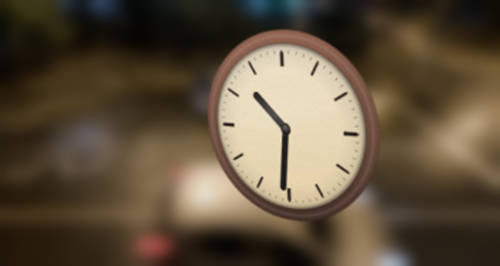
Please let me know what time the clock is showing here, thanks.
10:31
